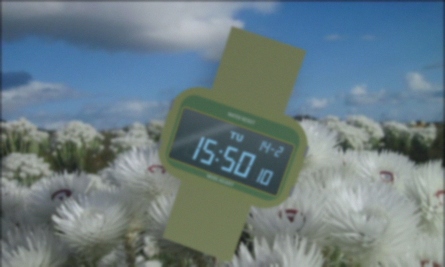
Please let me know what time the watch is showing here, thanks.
15:50:10
